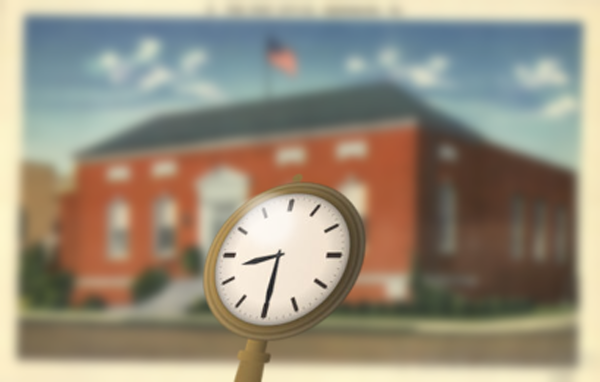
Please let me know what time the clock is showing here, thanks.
8:30
